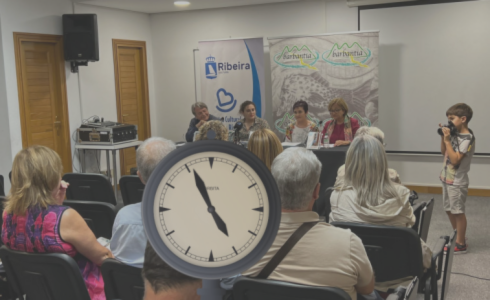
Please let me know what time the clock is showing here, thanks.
4:56
